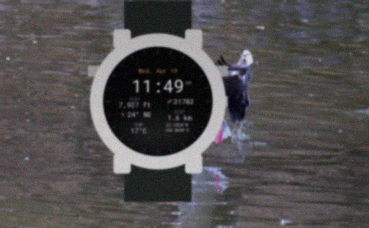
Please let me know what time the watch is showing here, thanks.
11:49
